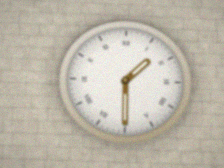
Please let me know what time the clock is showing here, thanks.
1:30
